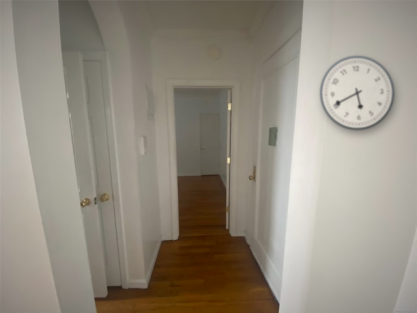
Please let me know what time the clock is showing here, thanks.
5:41
